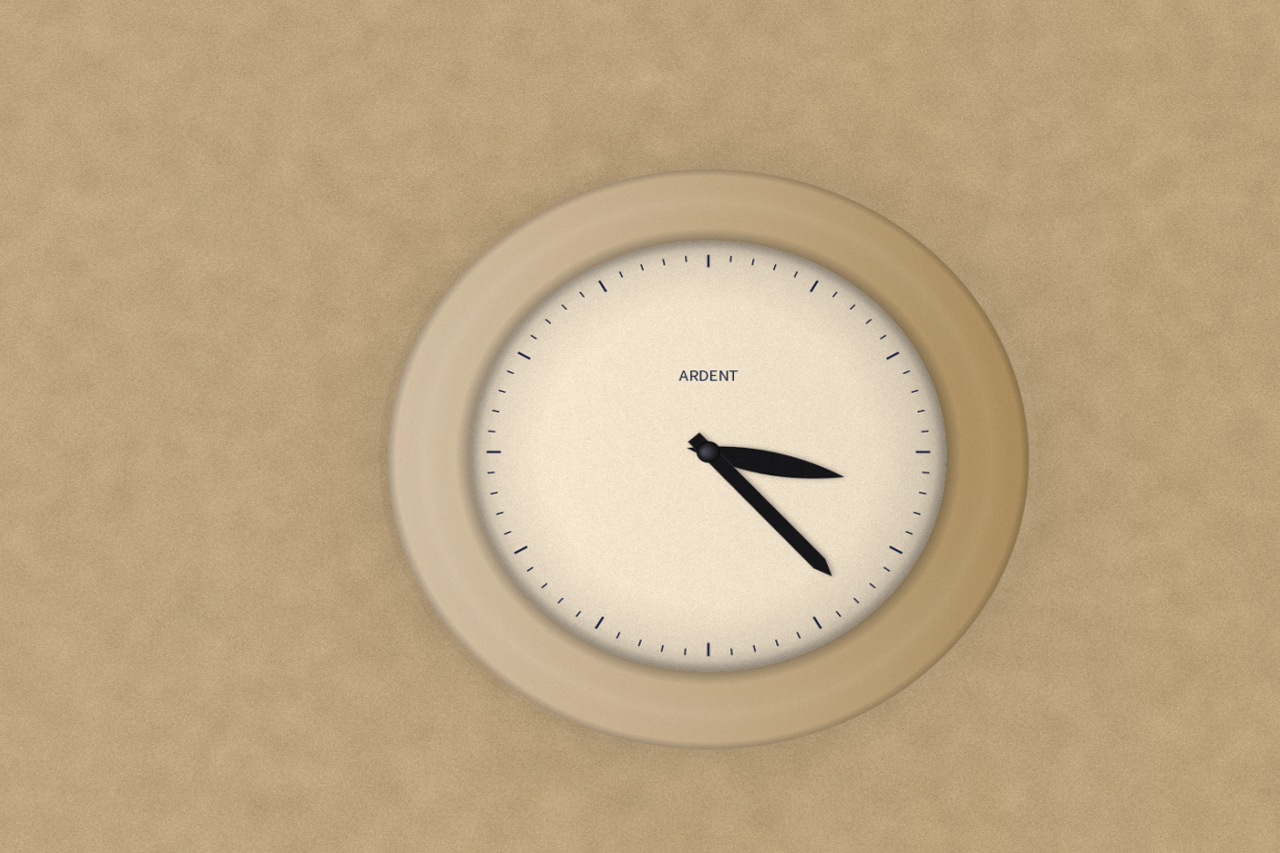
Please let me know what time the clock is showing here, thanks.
3:23
